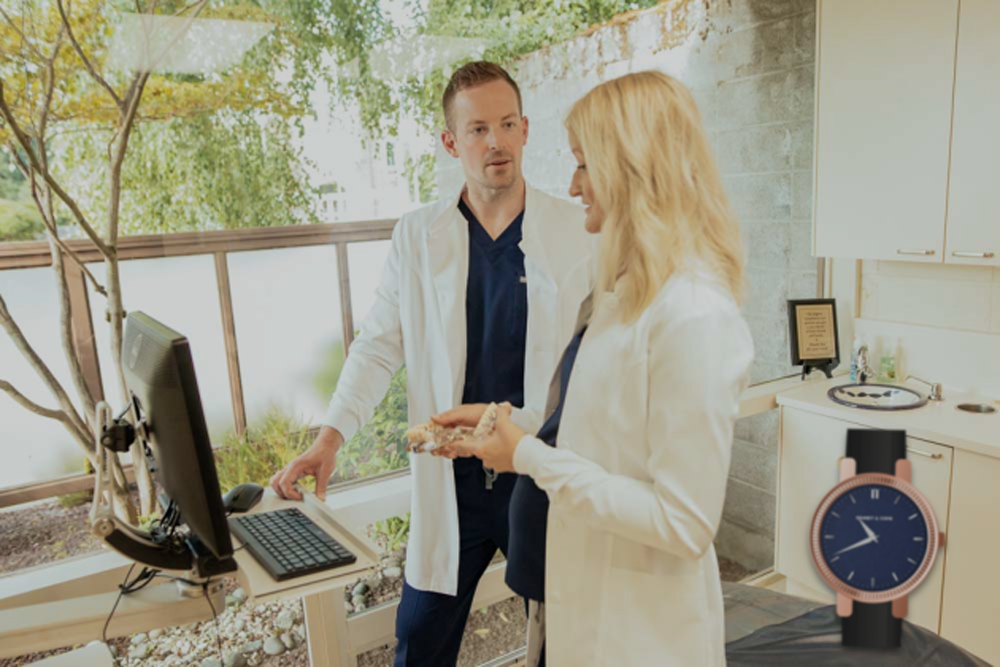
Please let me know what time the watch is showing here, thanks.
10:41
